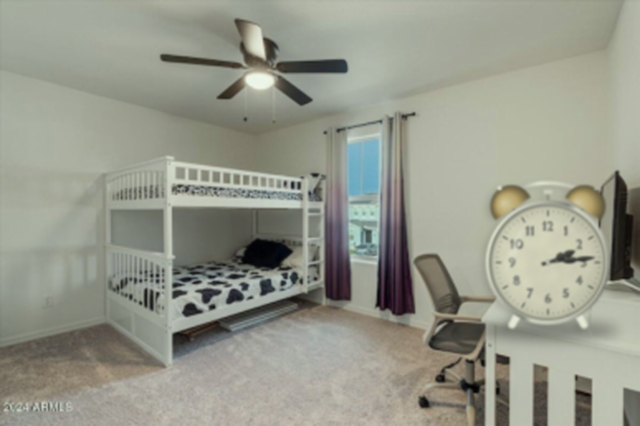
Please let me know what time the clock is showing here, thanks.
2:14
